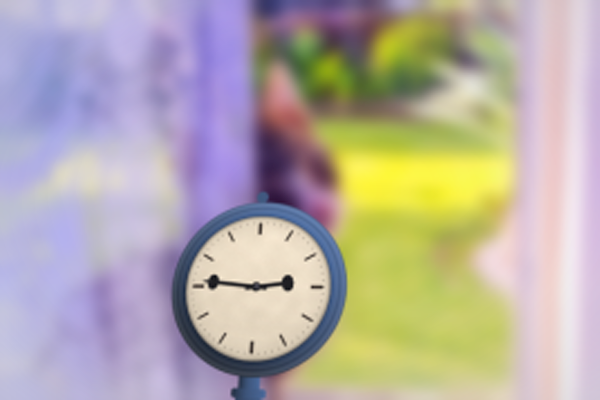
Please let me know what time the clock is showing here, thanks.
2:46
